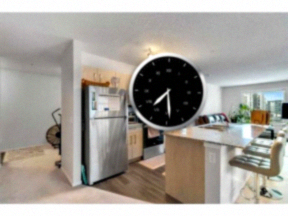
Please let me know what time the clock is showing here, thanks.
7:29
